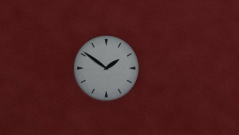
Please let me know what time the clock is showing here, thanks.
1:51
